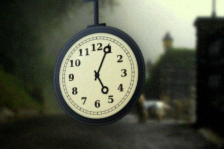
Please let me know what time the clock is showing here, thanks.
5:04
